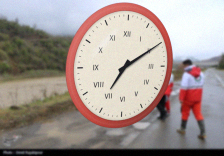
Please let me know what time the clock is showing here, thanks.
7:10
